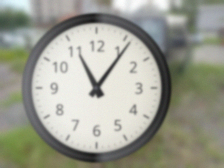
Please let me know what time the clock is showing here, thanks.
11:06
